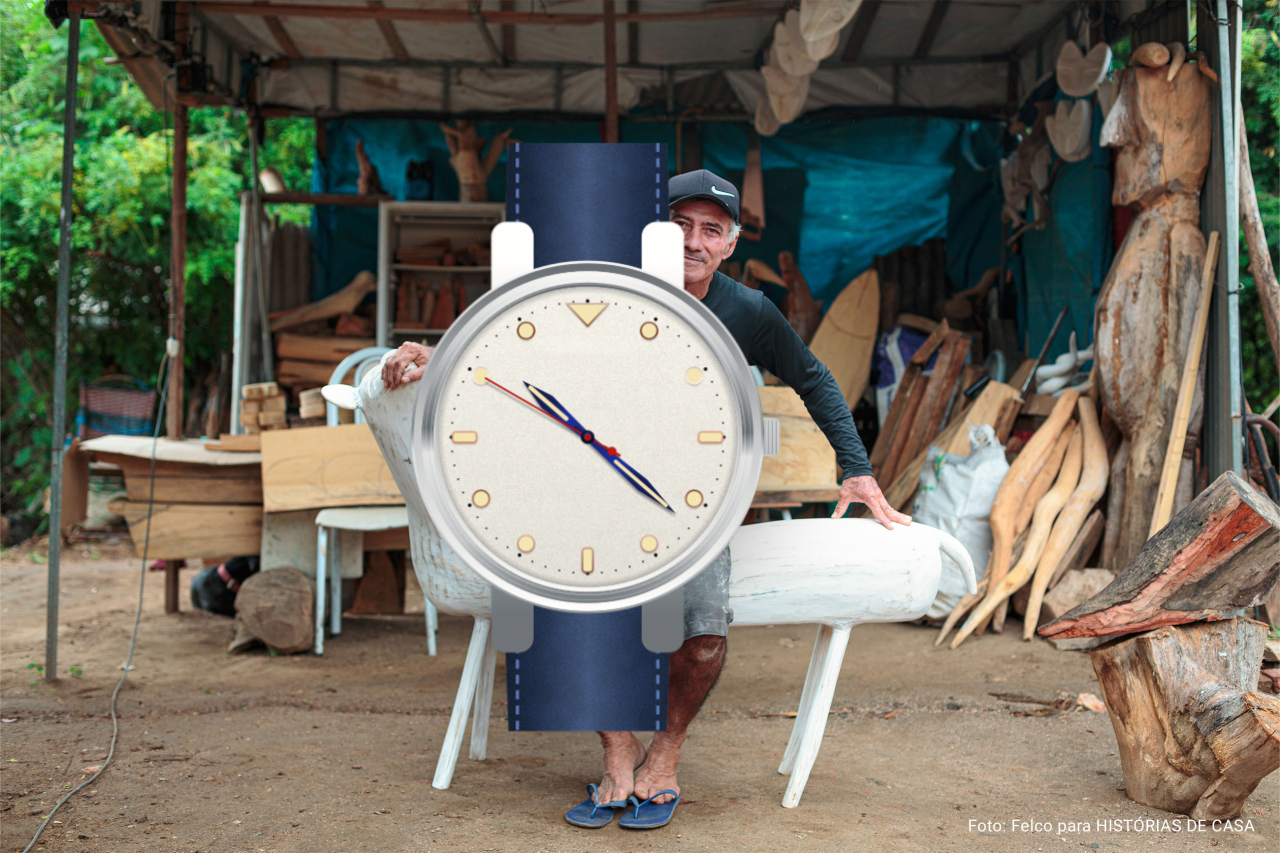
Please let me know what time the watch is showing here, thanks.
10:21:50
